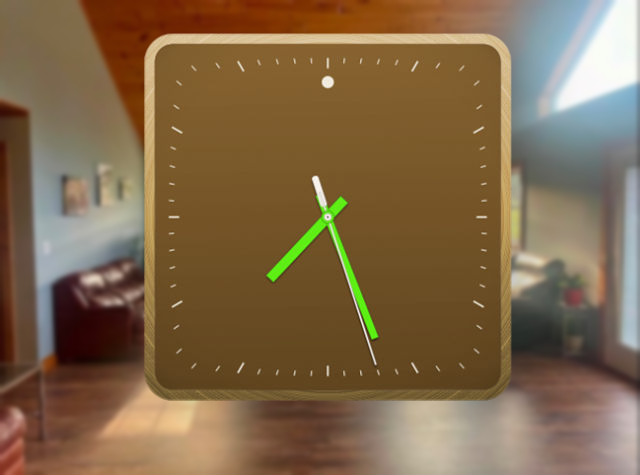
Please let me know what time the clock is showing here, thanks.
7:26:27
